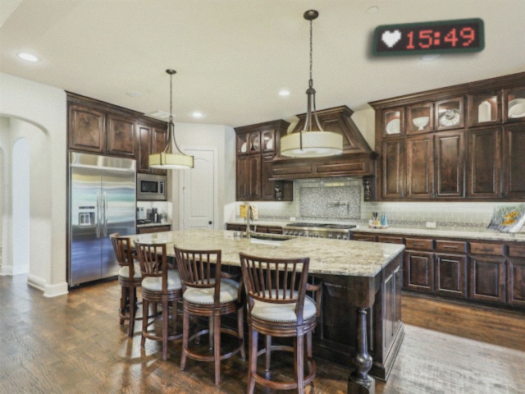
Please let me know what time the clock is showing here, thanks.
15:49
